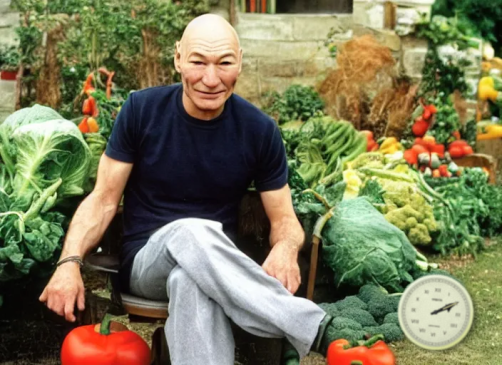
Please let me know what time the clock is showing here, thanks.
2:10
